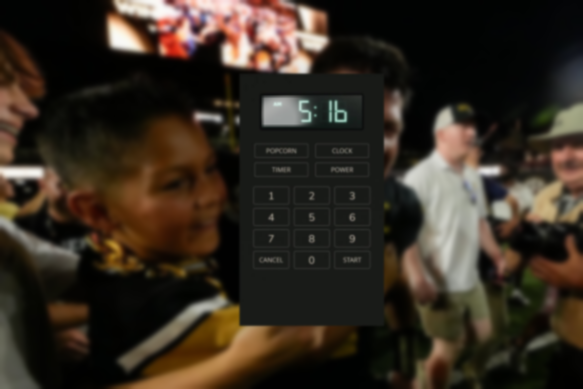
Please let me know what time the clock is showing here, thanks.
5:16
